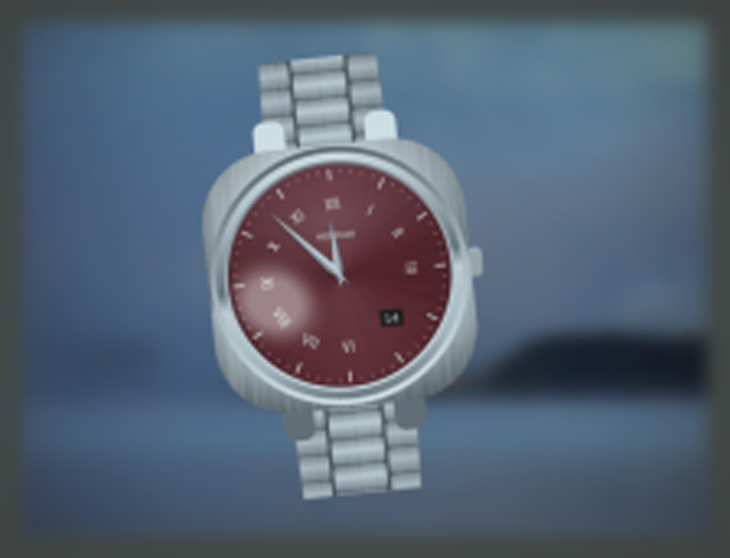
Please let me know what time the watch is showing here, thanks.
11:53
